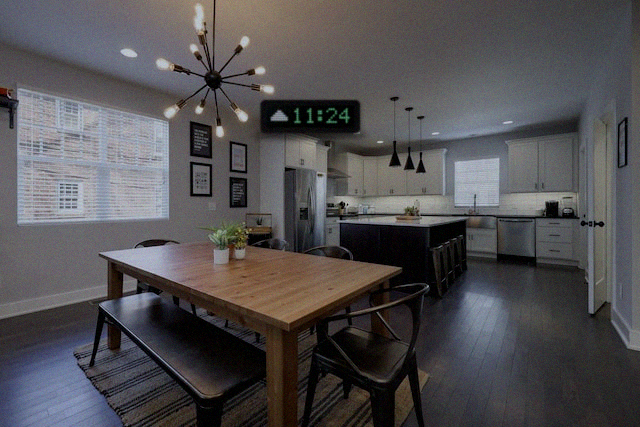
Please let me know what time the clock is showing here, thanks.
11:24
